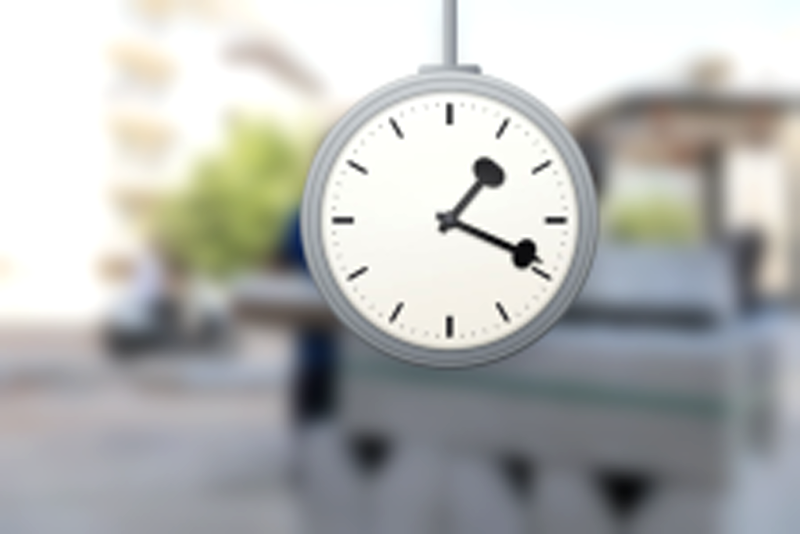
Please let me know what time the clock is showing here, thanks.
1:19
